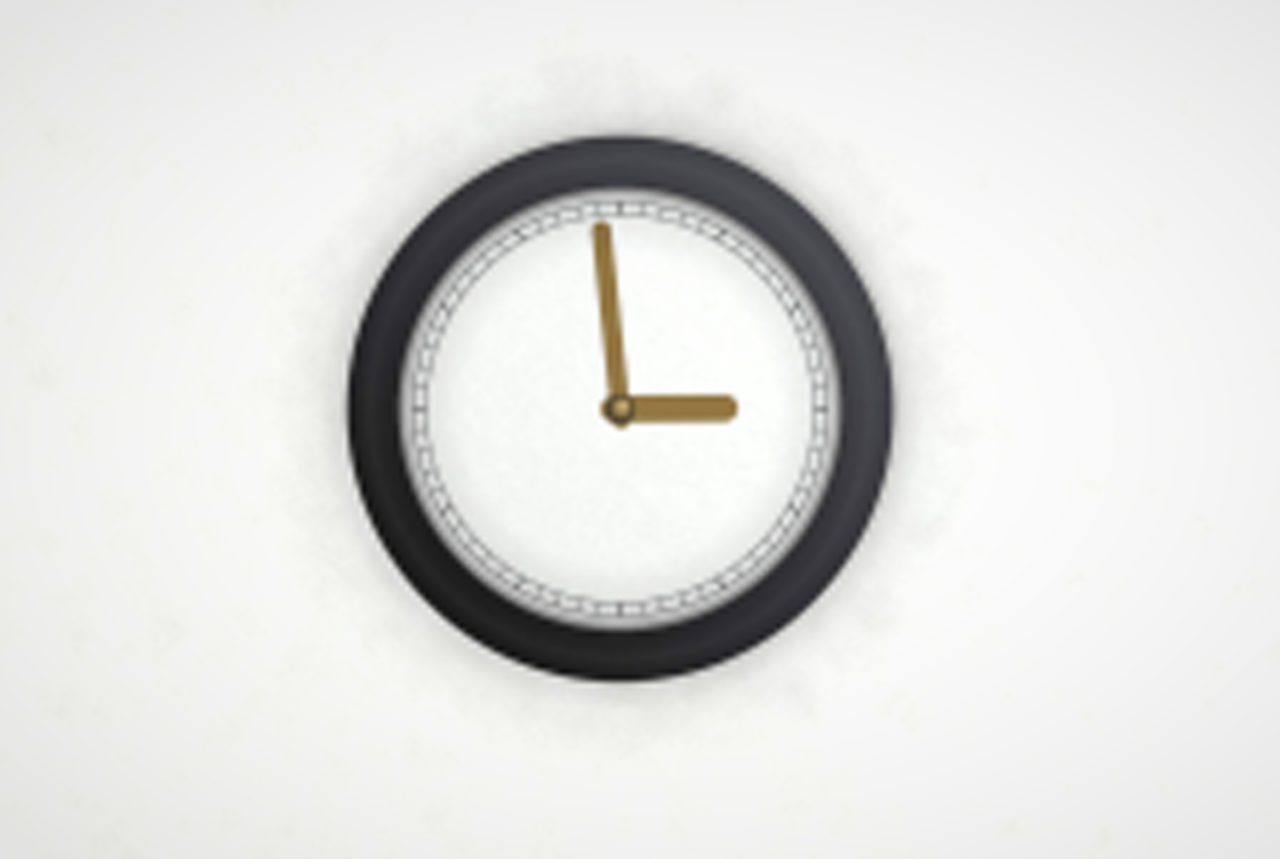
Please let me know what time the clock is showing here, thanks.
2:59
